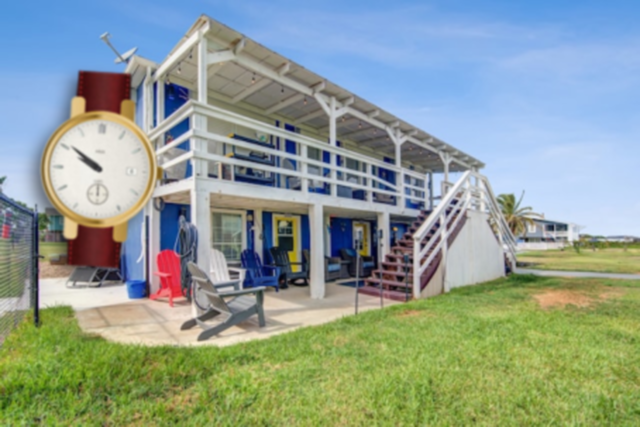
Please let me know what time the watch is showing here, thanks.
9:51
